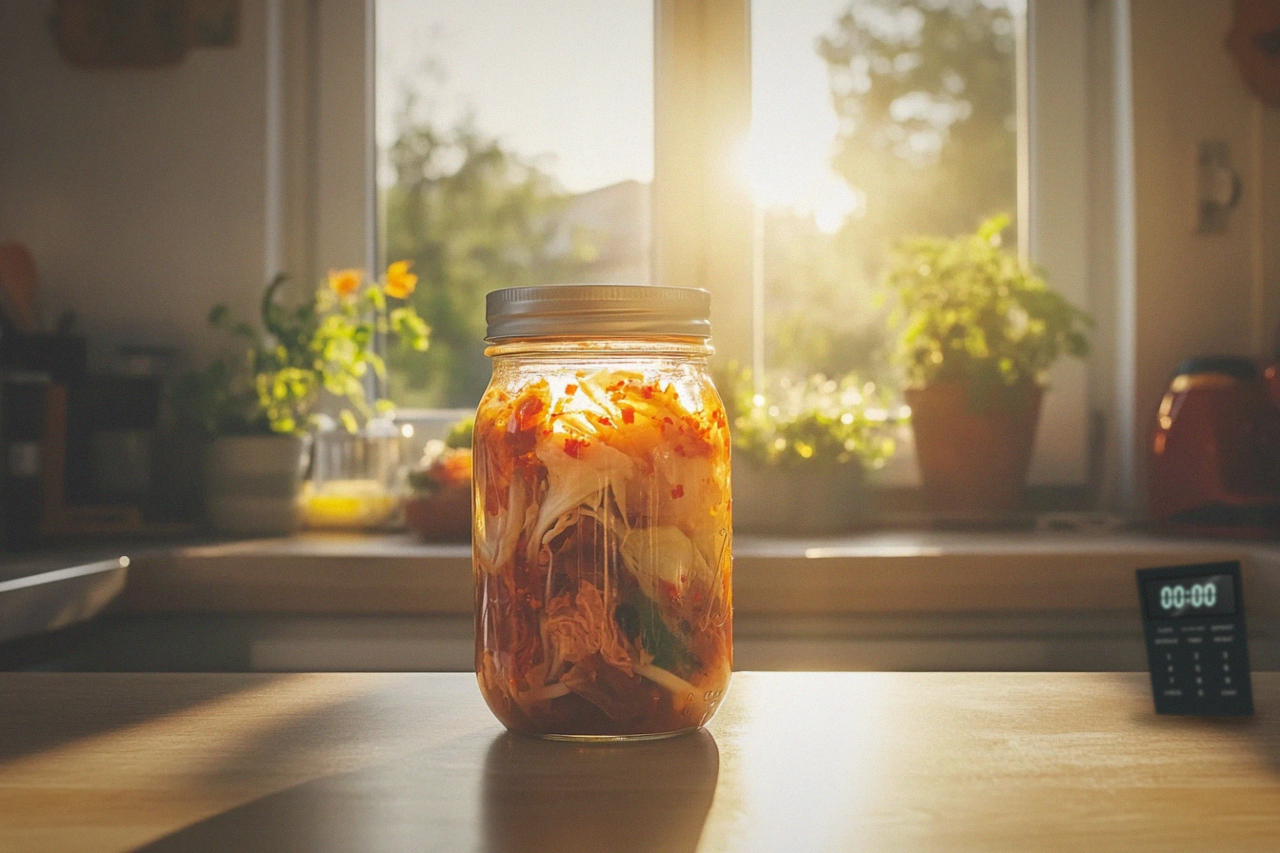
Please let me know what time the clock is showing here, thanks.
0:00
